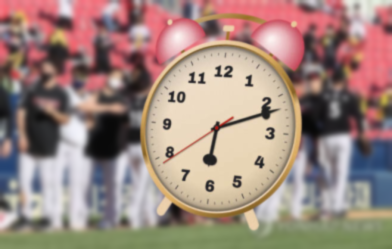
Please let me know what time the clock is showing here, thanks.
6:11:39
